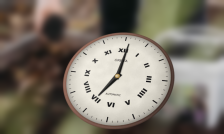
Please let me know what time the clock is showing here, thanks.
7:01
